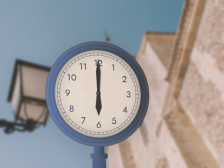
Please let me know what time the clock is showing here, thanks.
6:00
